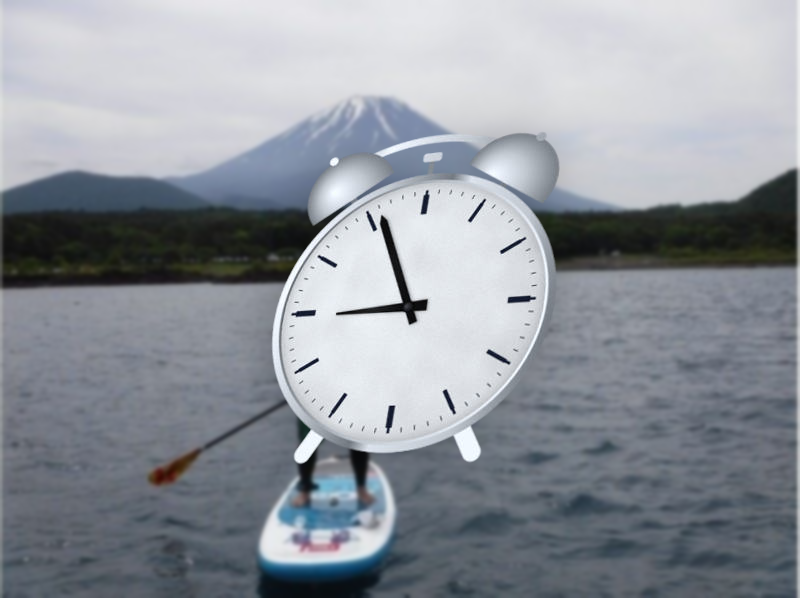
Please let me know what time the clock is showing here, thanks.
8:56
